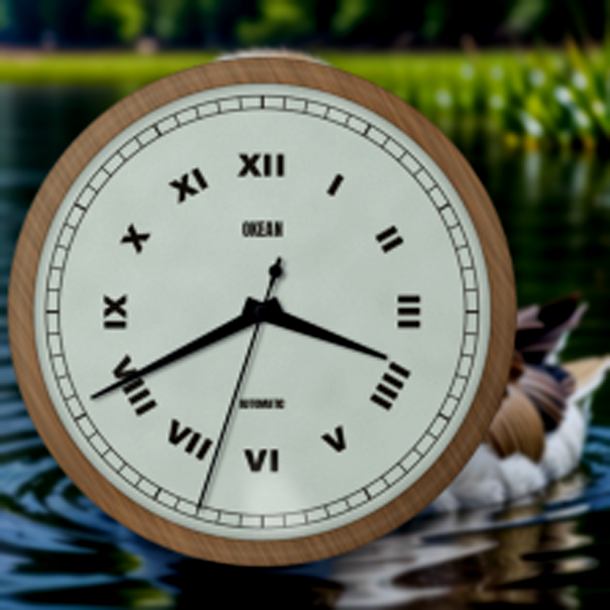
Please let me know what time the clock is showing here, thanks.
3:40:33
